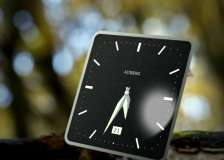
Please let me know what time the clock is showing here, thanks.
5:33
